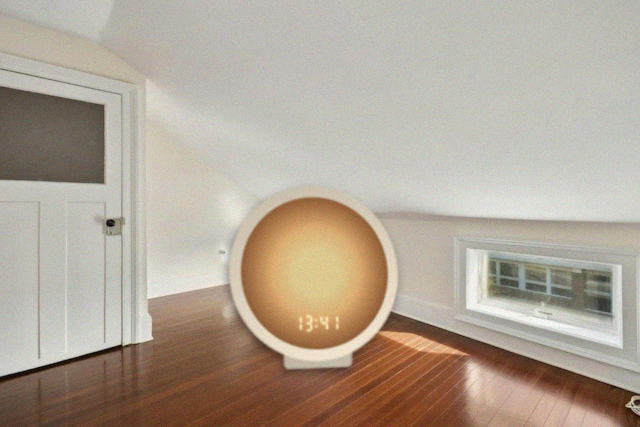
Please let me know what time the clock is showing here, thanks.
13:41
